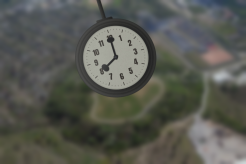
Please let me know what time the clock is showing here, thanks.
8:00
